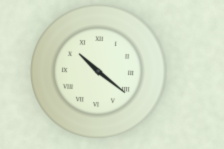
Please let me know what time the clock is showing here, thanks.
10:21
